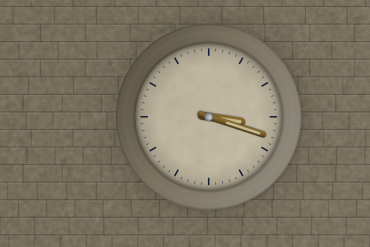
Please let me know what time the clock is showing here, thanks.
3:18
